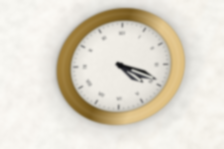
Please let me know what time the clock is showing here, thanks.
4:19
